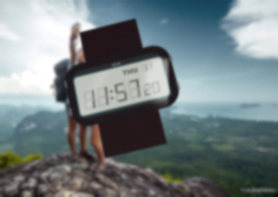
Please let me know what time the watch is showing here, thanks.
11:57:20
